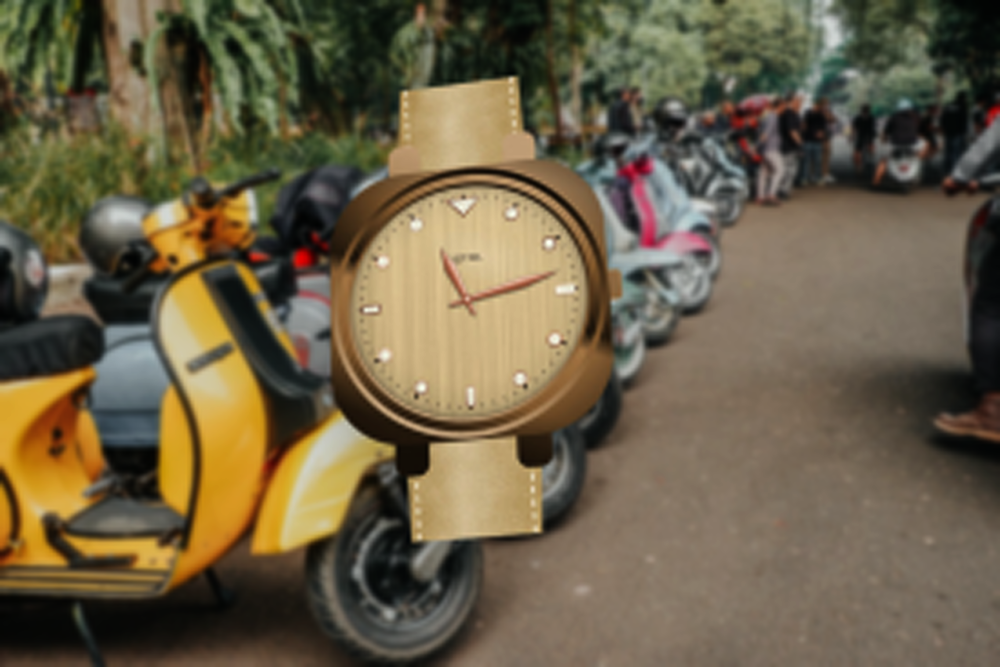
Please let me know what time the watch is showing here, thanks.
11:13
